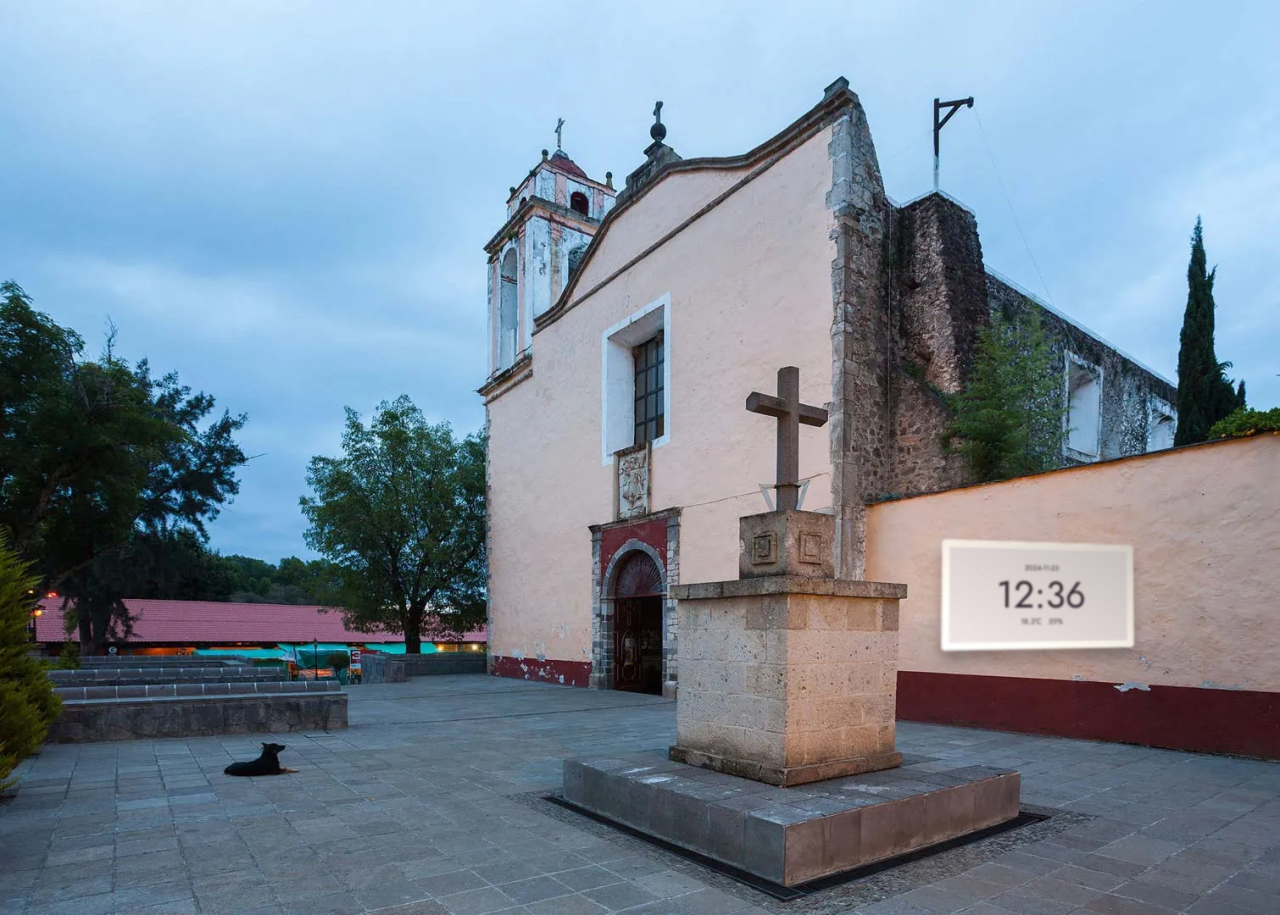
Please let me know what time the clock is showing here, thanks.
12:36
